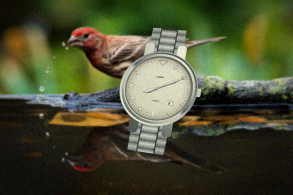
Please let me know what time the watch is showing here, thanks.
8:10
